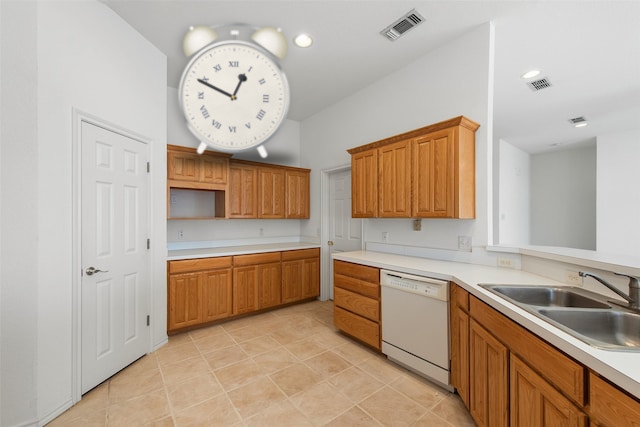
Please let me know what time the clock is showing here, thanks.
12:49
